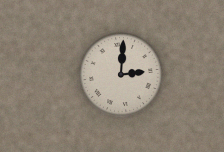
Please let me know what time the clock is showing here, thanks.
3:02
